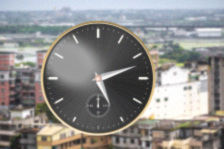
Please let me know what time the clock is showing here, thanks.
5:12
